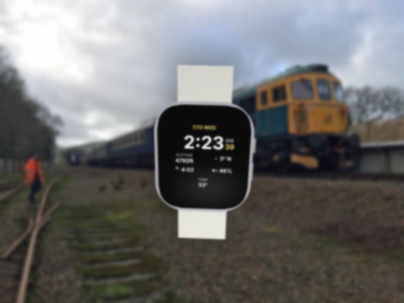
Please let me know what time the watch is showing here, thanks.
2:23
